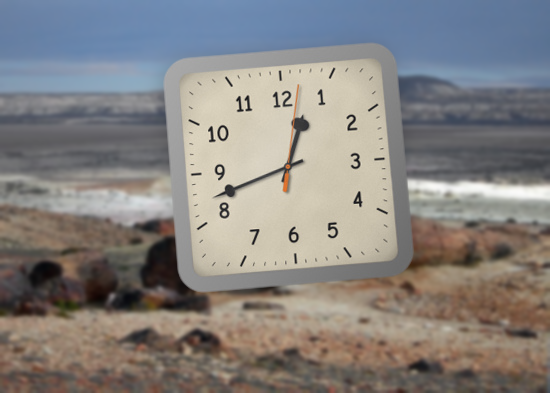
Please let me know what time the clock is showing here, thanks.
12:42:02
